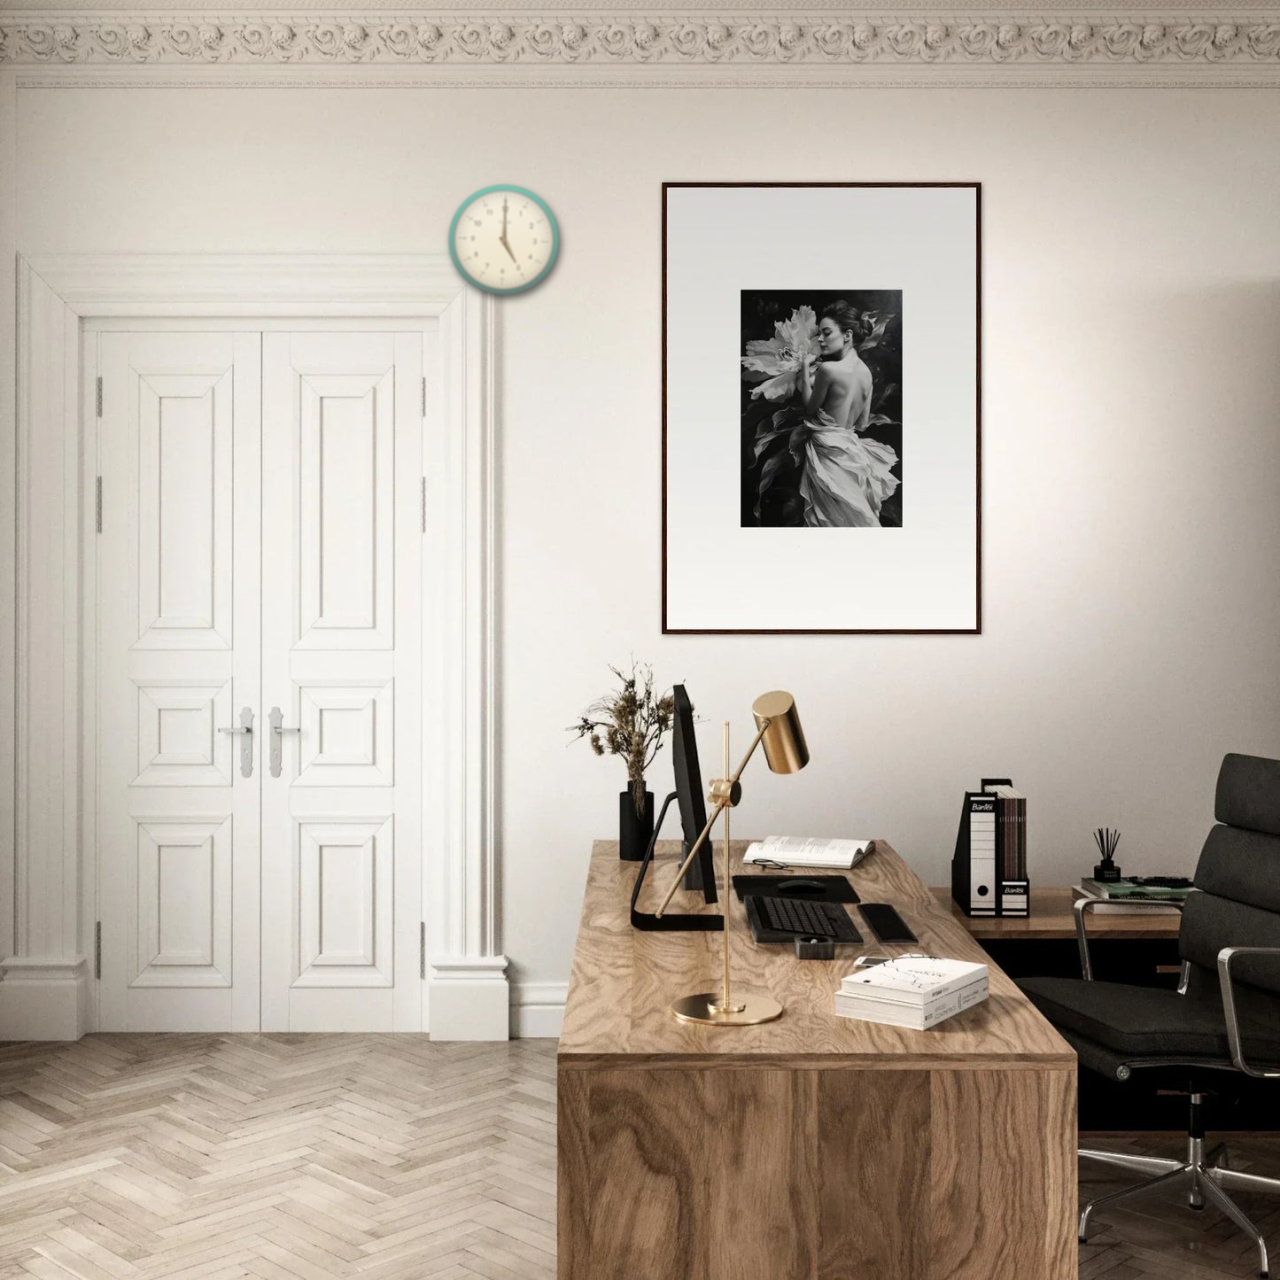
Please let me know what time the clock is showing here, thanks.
5:00
